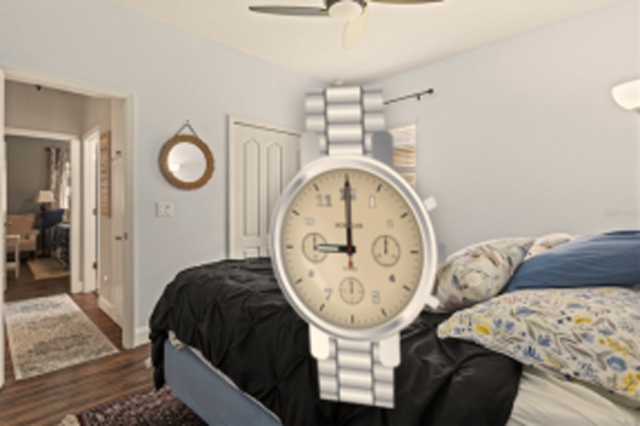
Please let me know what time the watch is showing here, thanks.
9:00
